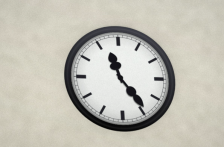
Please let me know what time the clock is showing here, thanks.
11:24
